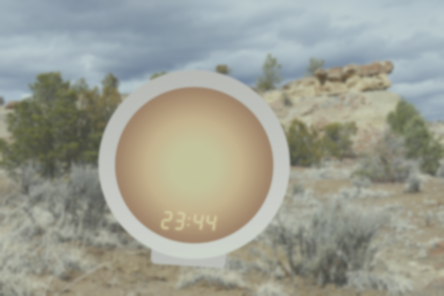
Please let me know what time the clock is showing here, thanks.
23:44
